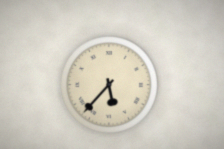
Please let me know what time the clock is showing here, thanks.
5:37
